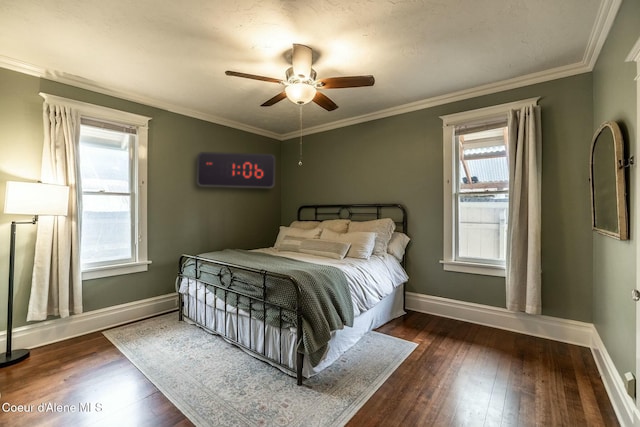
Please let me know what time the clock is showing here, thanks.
1:06
